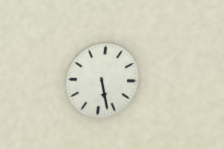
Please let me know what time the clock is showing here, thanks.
5:27
